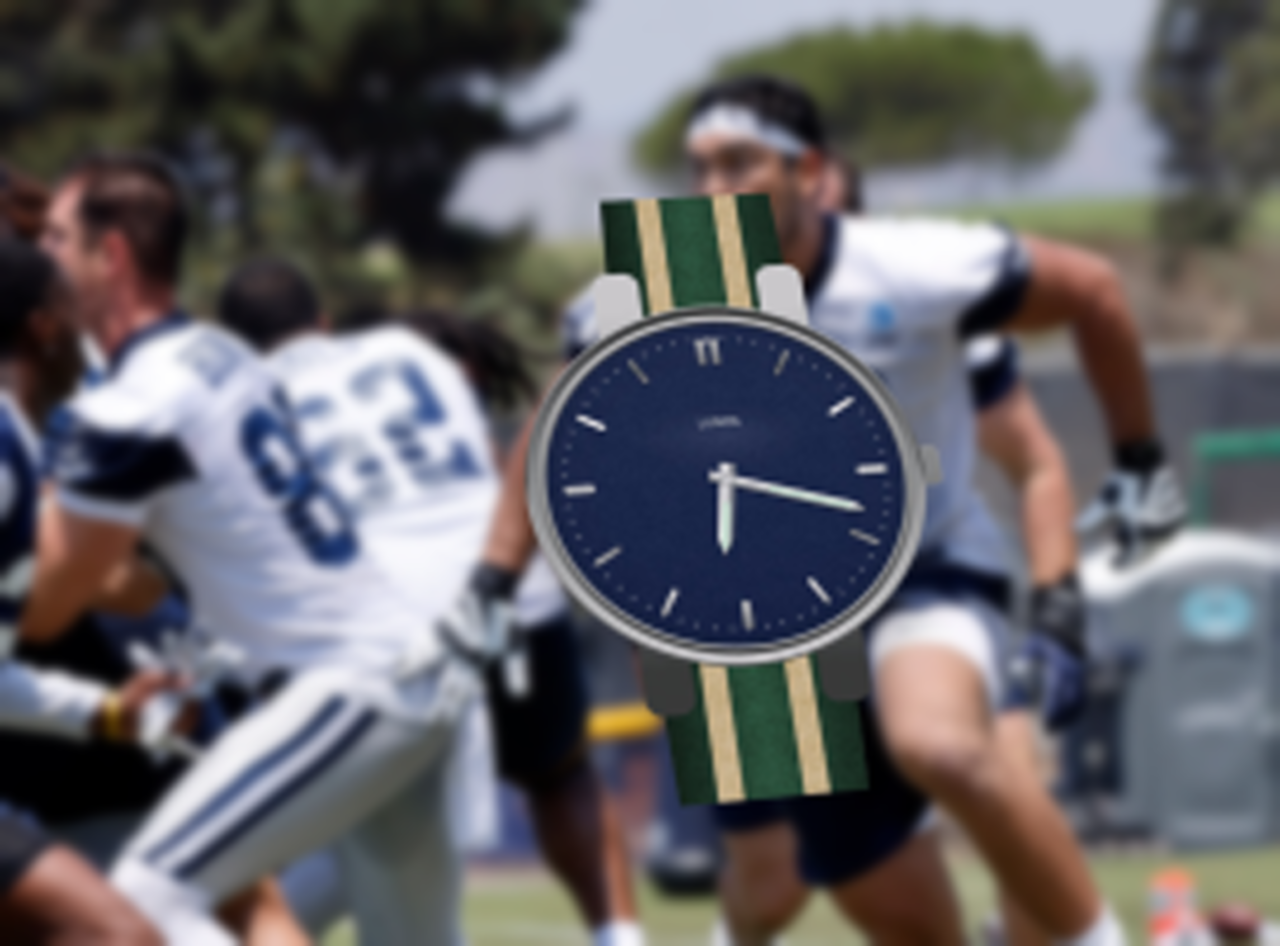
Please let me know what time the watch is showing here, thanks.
6:18
